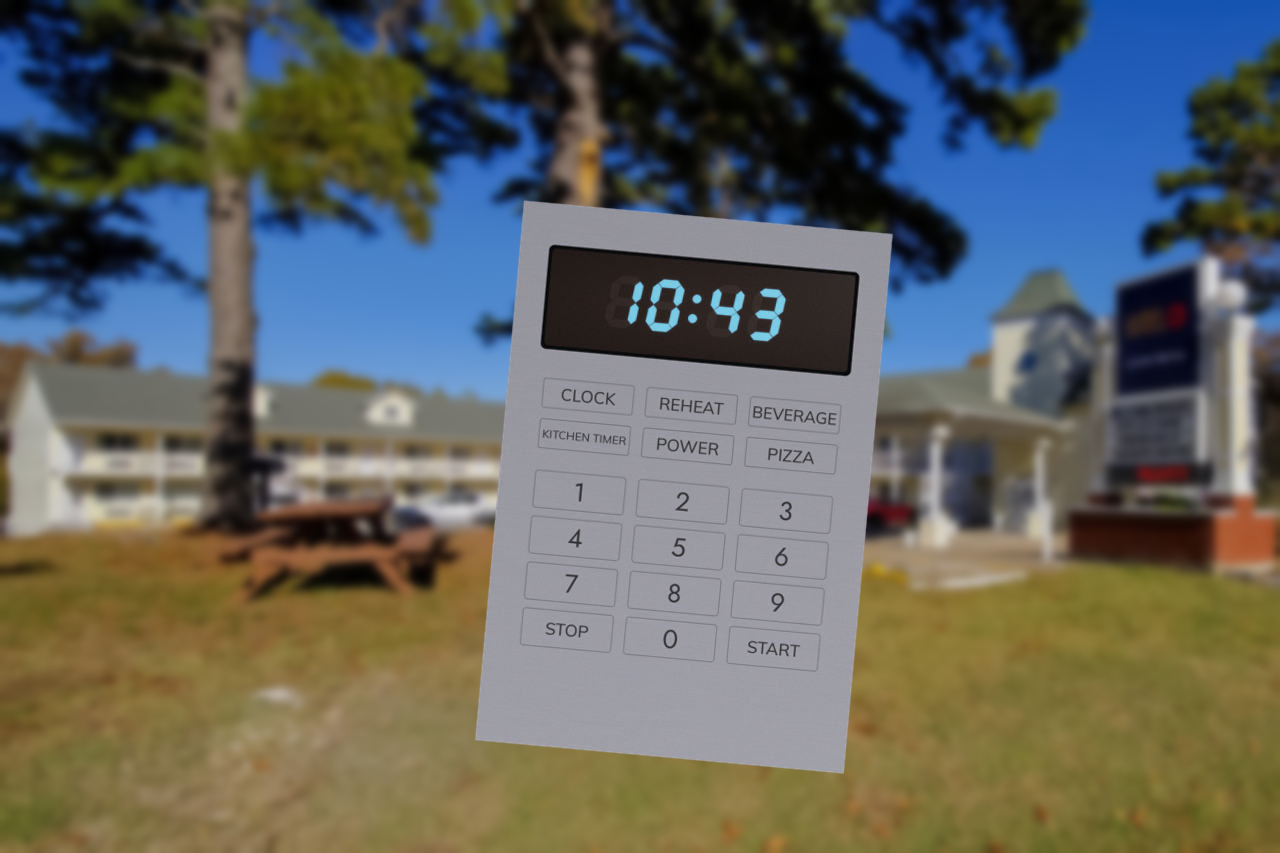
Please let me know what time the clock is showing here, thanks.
10:43
